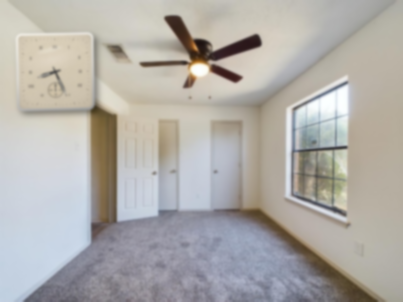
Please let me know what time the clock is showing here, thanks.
8:26
